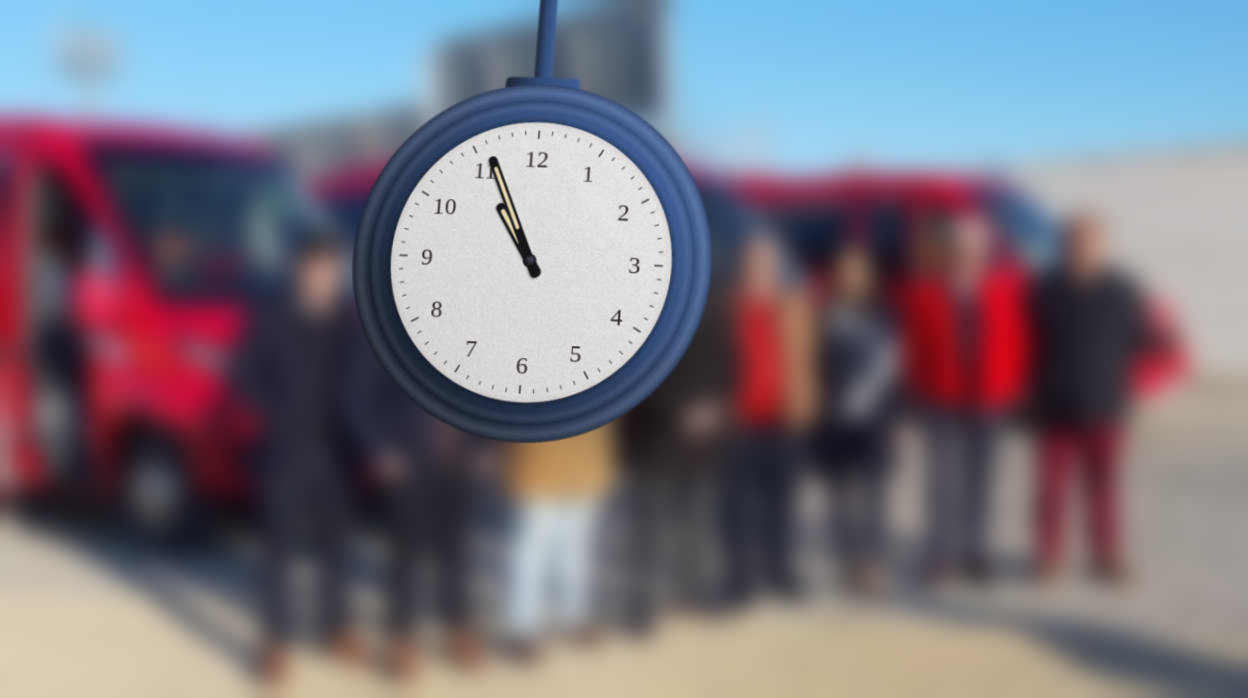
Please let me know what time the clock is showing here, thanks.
10:56
